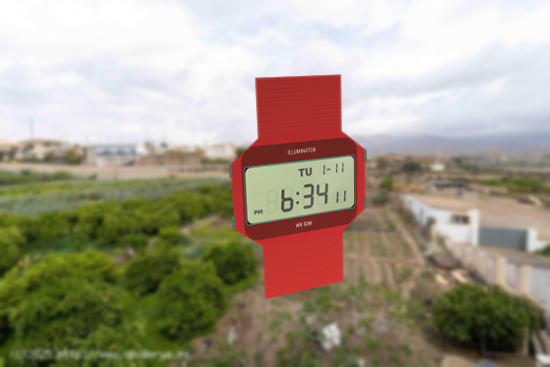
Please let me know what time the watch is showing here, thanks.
6:34:11
